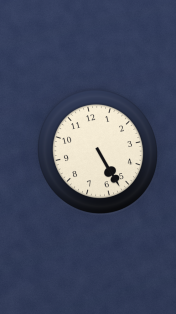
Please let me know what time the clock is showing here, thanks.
5:27
